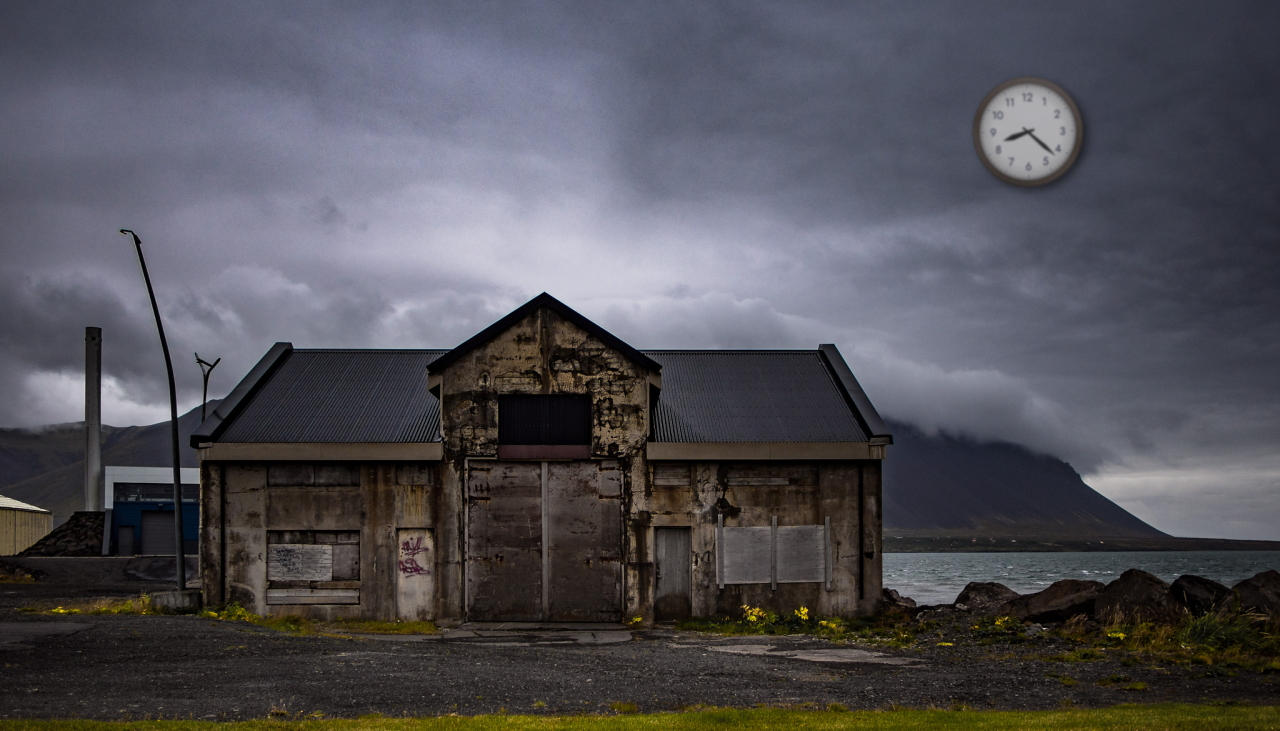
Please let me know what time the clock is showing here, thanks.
8:22
